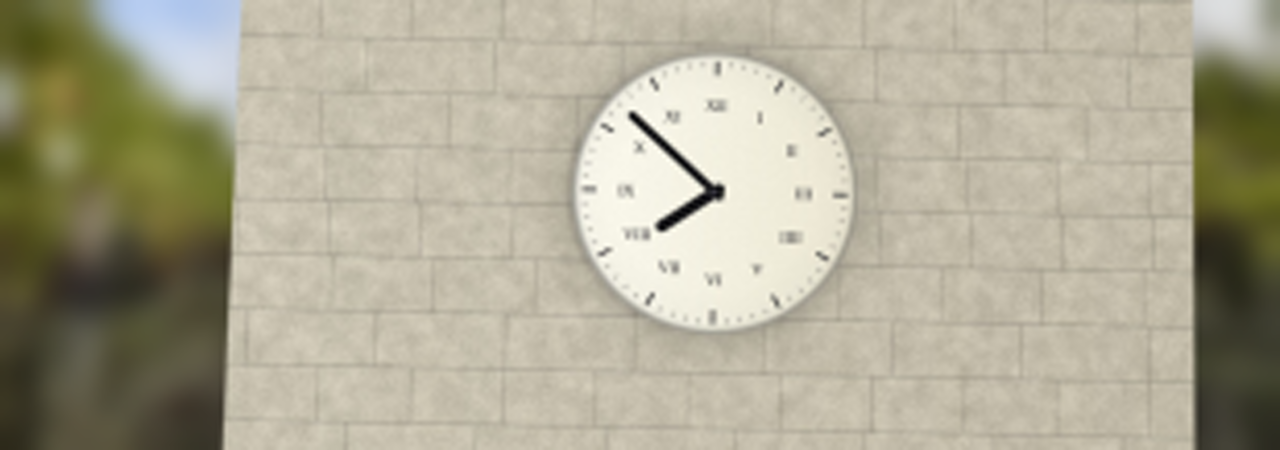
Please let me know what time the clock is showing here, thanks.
7:52
